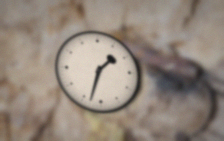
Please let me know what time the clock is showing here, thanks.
1:33
